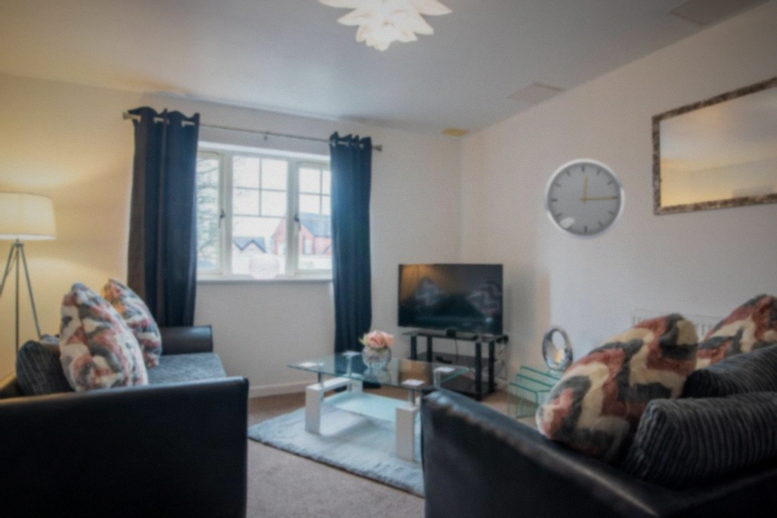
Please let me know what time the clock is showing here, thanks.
12:15
